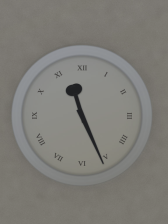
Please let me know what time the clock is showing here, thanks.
11:26
